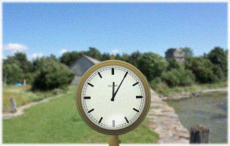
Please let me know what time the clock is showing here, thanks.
12:05
